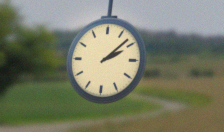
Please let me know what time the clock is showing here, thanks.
2:08
